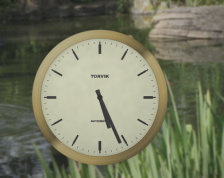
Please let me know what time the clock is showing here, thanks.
5:26
